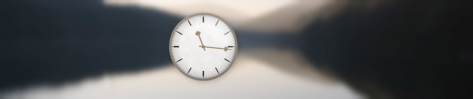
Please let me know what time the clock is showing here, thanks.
11:16
